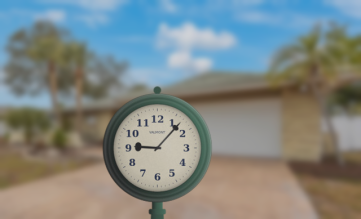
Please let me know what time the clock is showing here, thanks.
9:07
